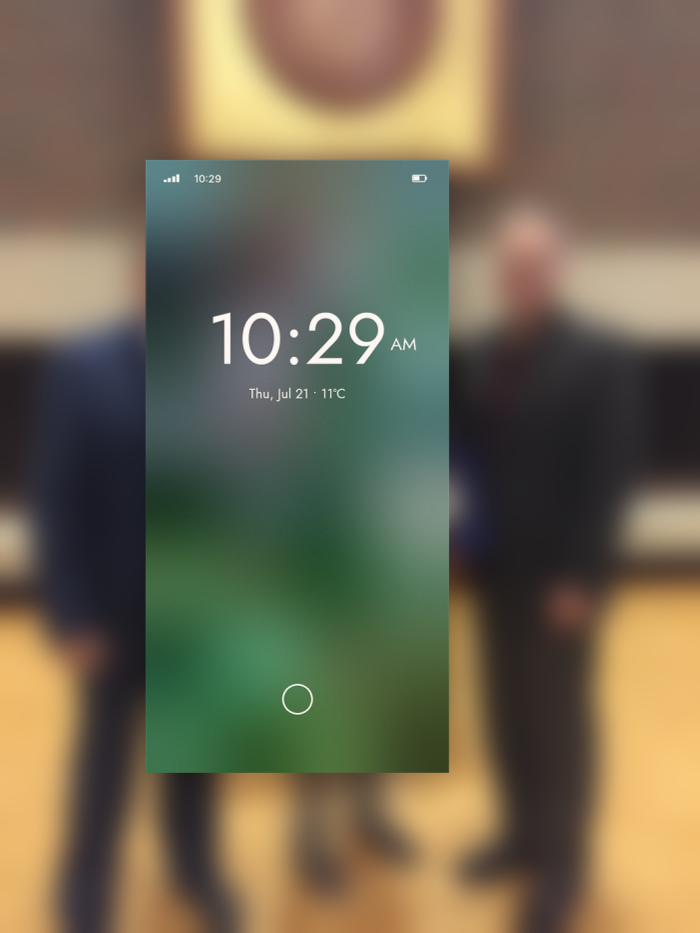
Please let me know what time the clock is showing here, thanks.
10:29
